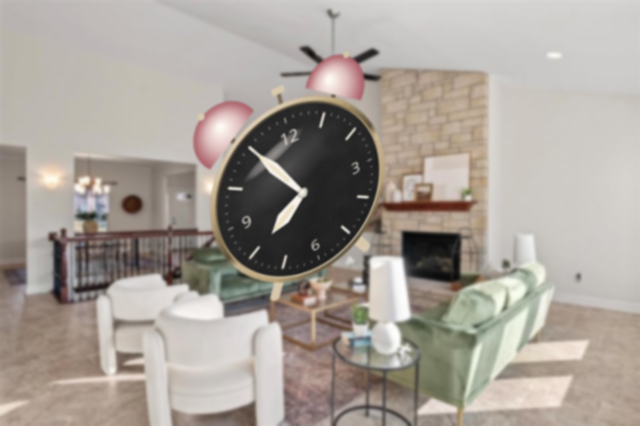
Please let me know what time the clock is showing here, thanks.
7:55
